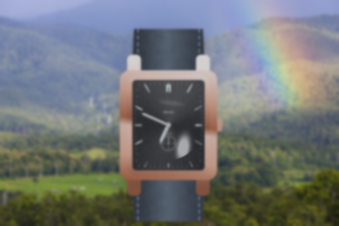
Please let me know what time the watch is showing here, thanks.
6:49
